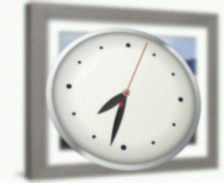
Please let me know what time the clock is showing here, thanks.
7:32:03
